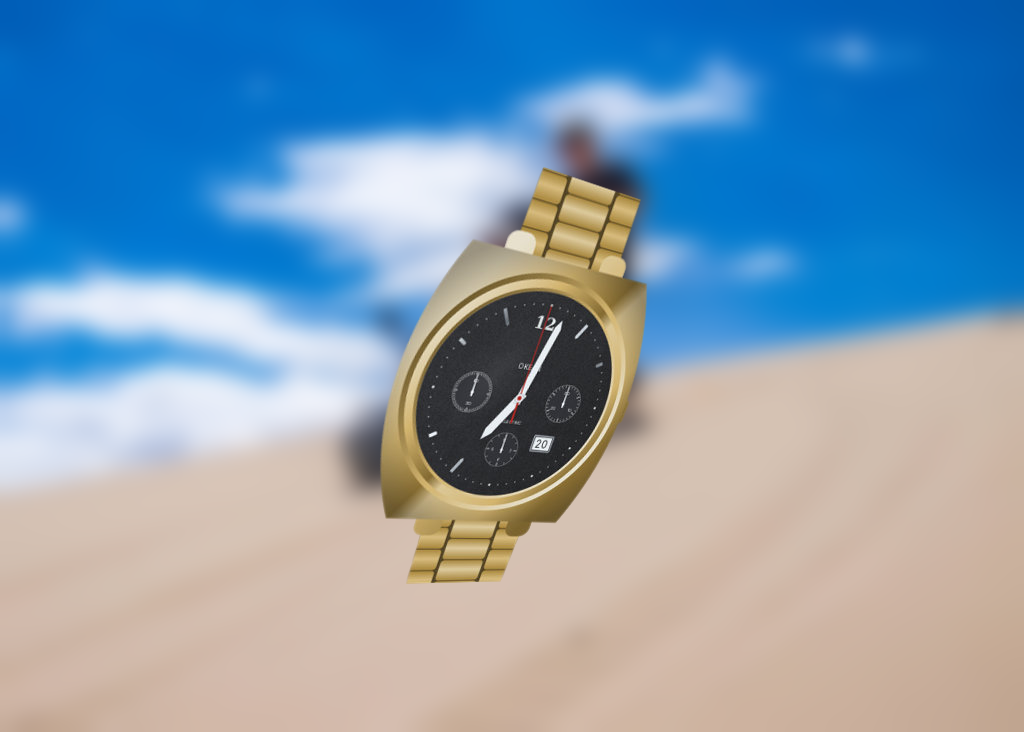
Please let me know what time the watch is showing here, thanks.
7:02
